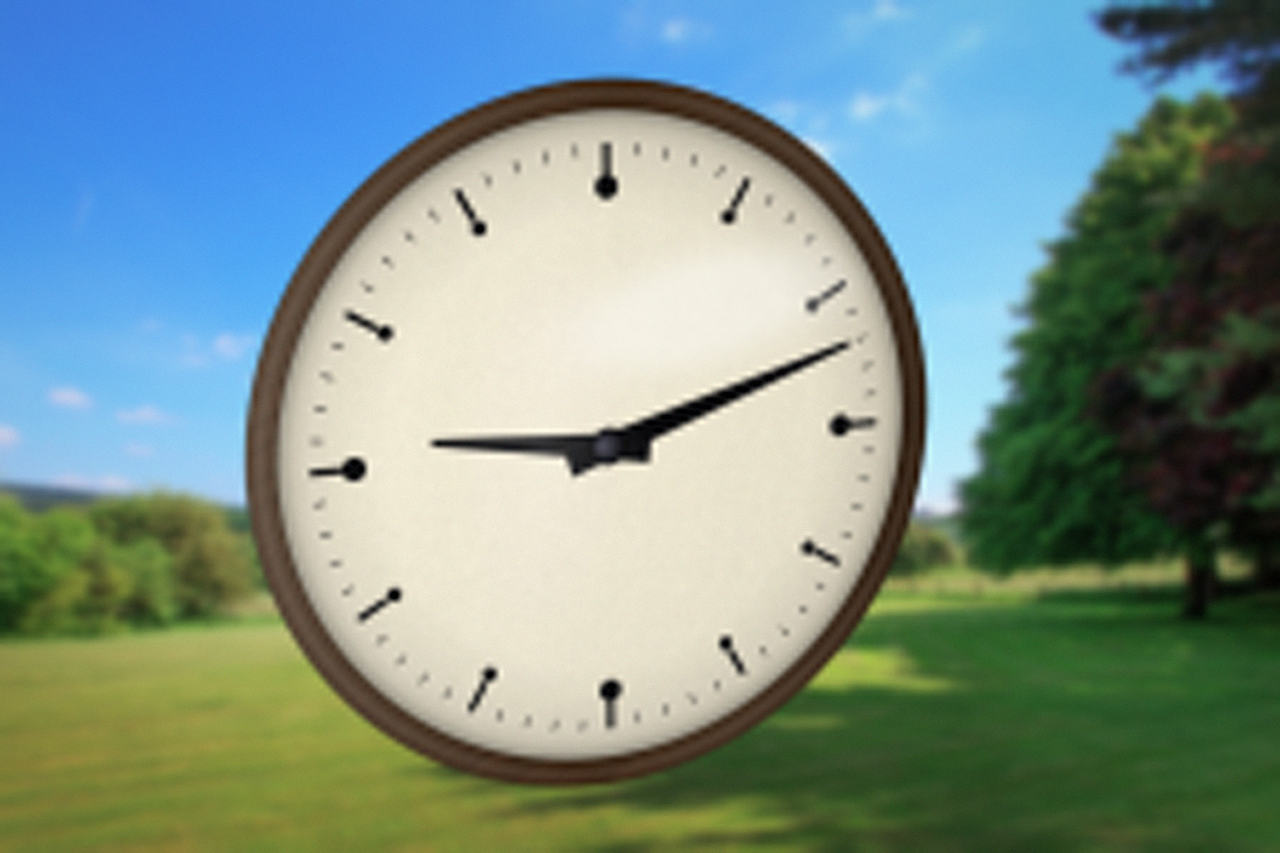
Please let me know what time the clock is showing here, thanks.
9:12
